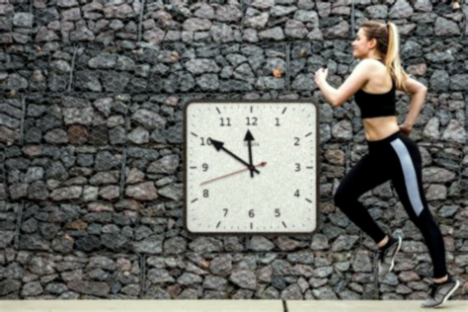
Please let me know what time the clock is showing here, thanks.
11:50:42
